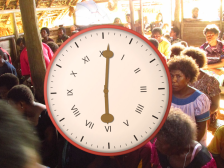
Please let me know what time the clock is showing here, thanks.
6:01
